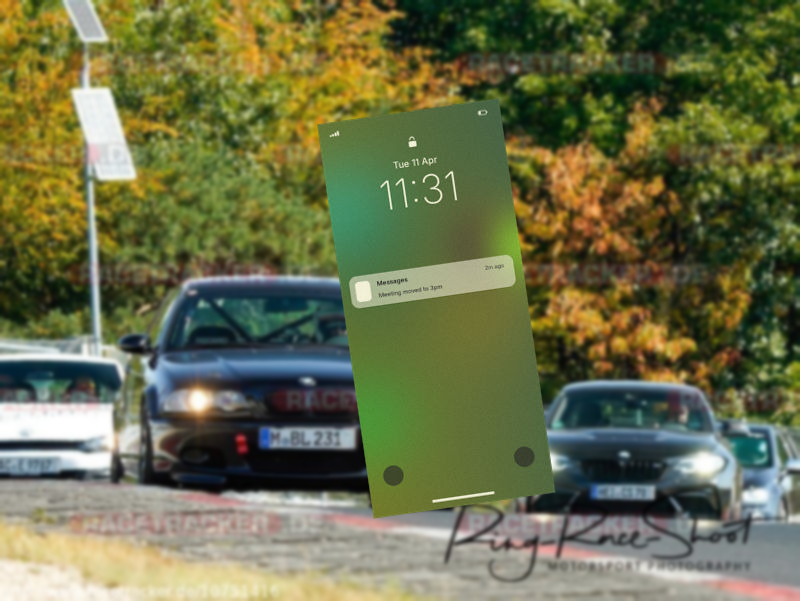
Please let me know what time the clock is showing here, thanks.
11:31
